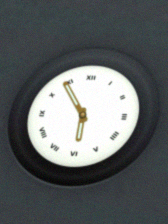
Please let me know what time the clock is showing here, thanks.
5:54
